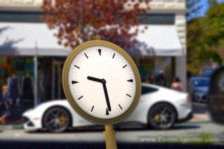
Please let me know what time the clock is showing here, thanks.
9:29
